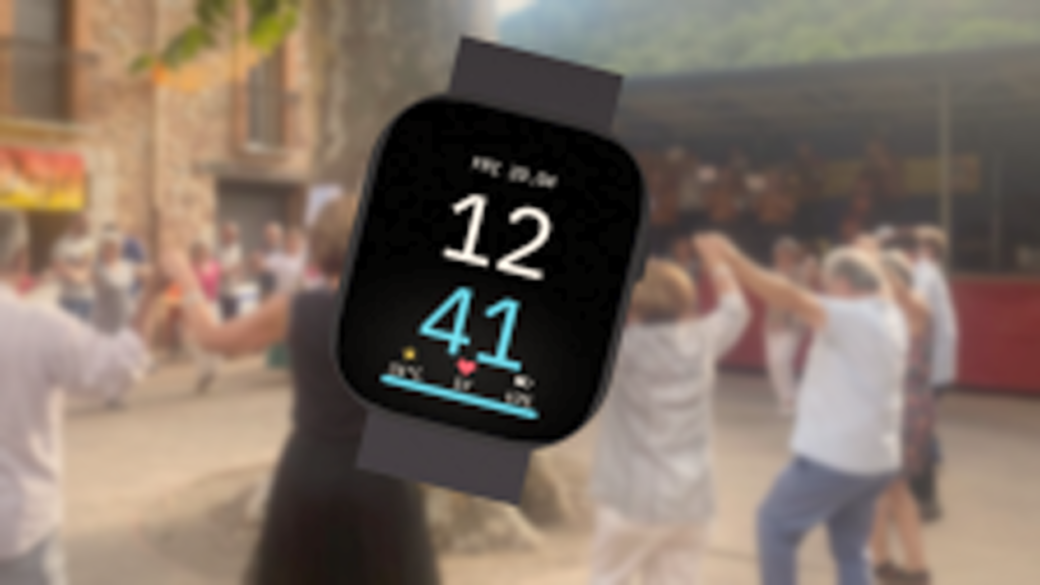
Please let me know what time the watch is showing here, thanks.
12:41
